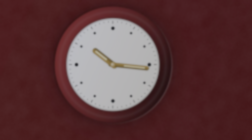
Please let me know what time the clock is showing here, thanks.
10:16
